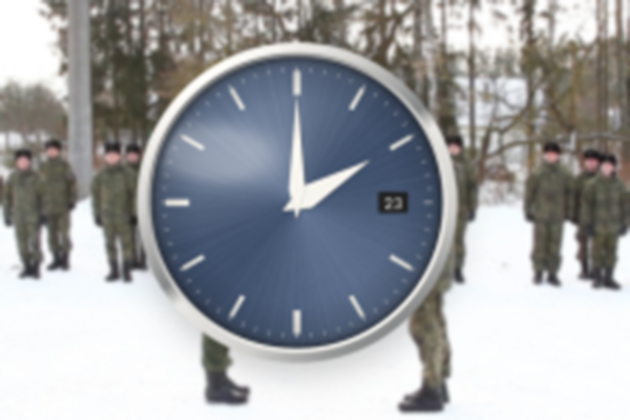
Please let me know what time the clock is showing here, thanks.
2:00
